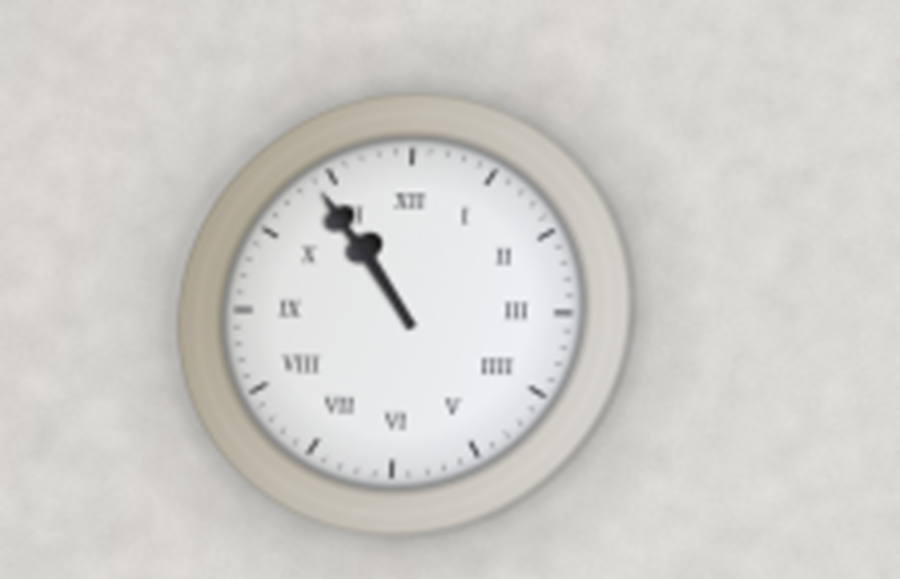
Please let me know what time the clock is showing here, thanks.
10:54
